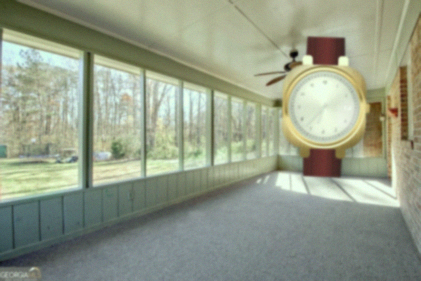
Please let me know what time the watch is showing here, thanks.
6:37
